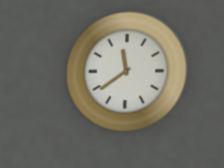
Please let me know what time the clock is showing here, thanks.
11:39
